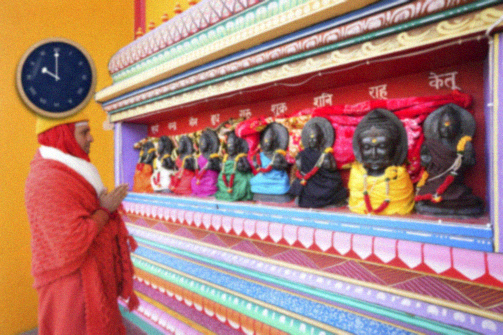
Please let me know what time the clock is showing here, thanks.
10:00
